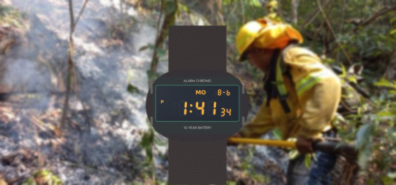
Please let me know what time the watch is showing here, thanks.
1:41
